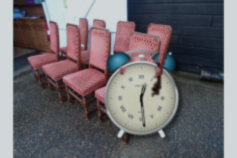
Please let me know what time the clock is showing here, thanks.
12:29
